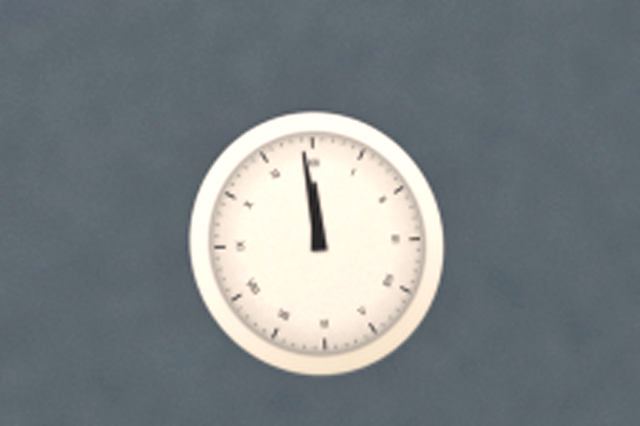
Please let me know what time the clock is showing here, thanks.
11:59
